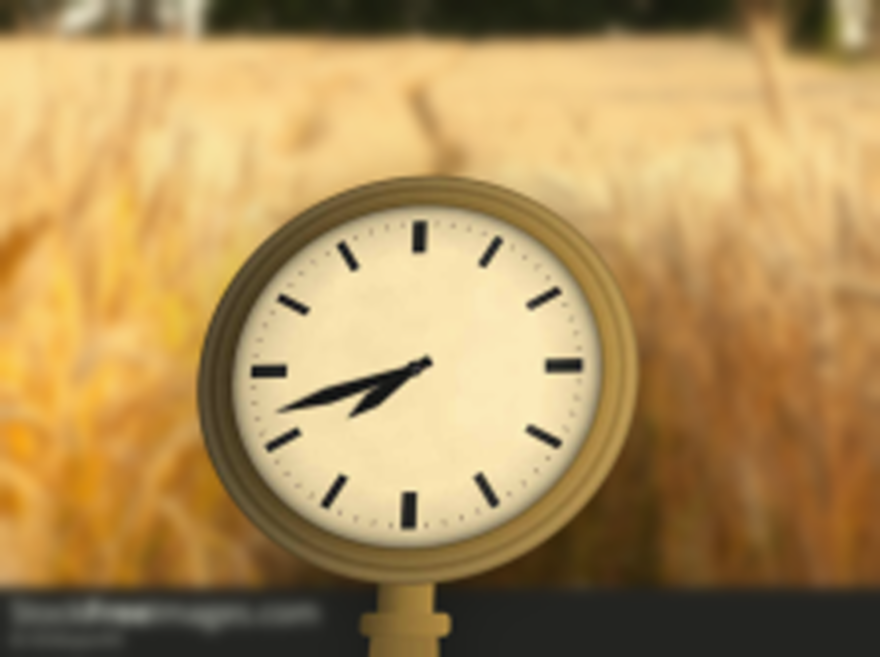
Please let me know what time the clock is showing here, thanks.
7:42
